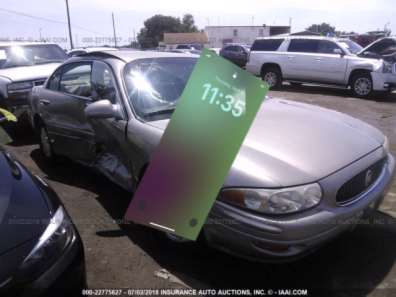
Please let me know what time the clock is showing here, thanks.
11:35
